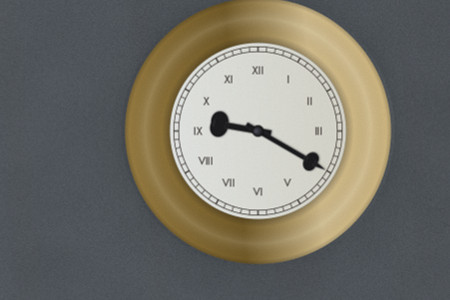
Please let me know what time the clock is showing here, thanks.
9:20
